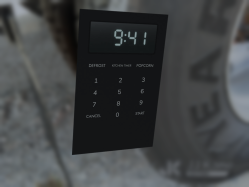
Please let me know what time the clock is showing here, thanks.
9:41
